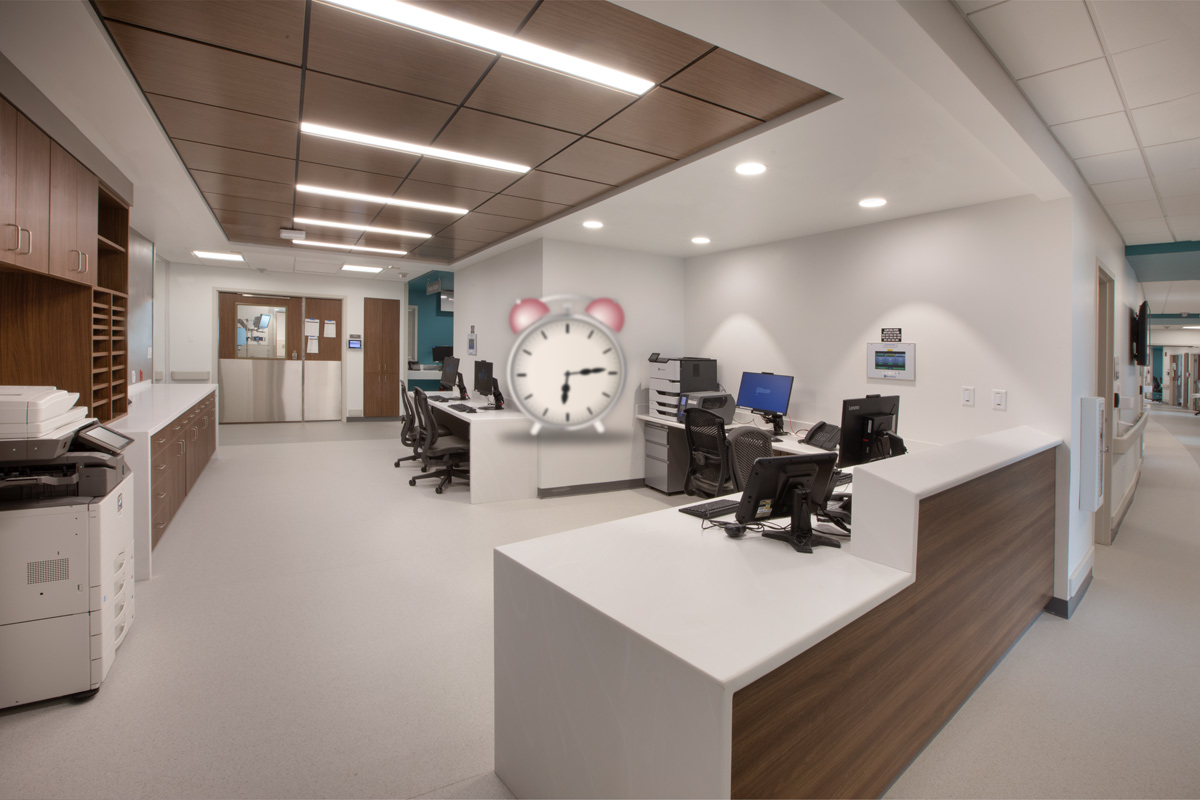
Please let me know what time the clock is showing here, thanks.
6:14
